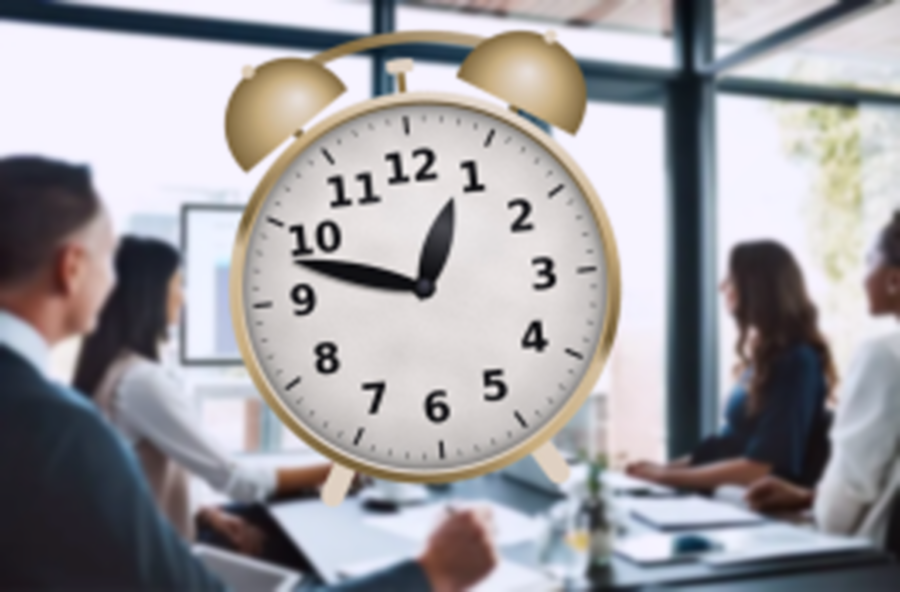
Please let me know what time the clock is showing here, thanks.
12:48
